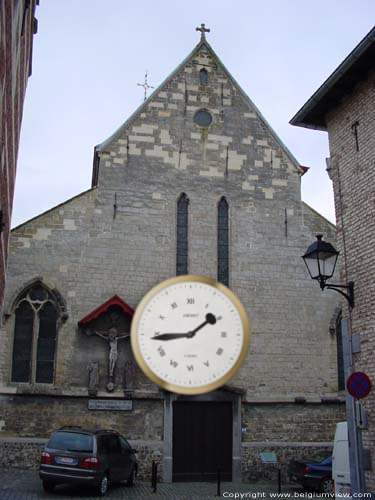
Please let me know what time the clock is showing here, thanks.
1:44
